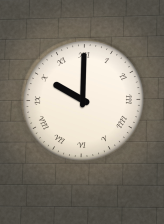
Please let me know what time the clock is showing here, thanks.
10:00
